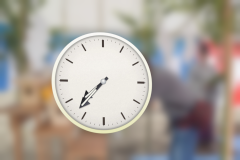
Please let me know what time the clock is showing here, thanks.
7:37
